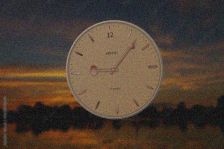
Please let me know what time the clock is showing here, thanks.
9:07
